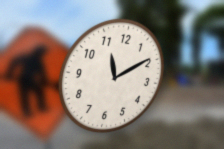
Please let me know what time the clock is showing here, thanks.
11:09
